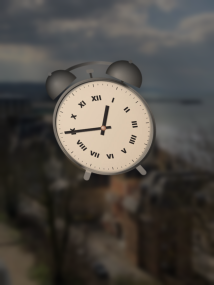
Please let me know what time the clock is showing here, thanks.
12:45
